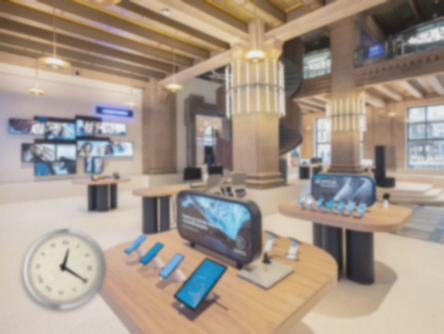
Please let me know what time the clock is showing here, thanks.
12:20
